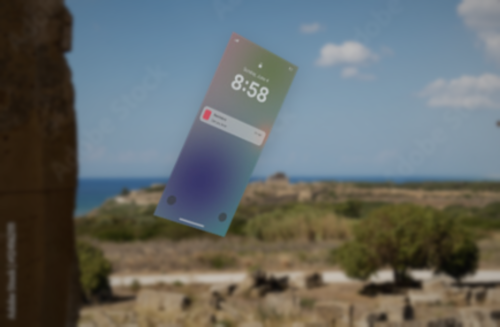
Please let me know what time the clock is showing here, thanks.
8:58
